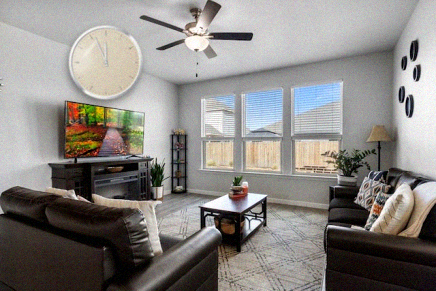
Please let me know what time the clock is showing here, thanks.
11:56
